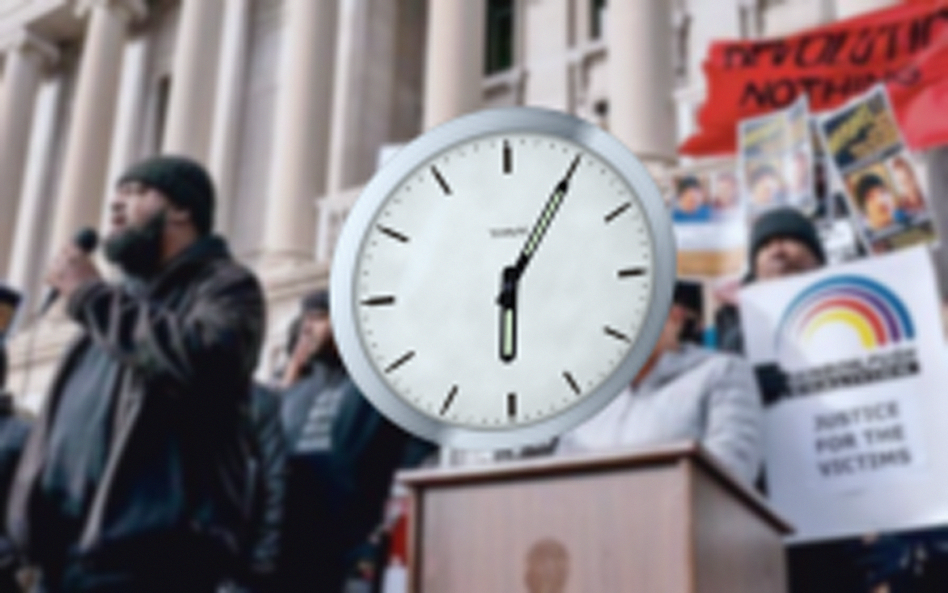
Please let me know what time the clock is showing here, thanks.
6:05
